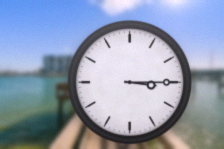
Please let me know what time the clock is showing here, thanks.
3:15
